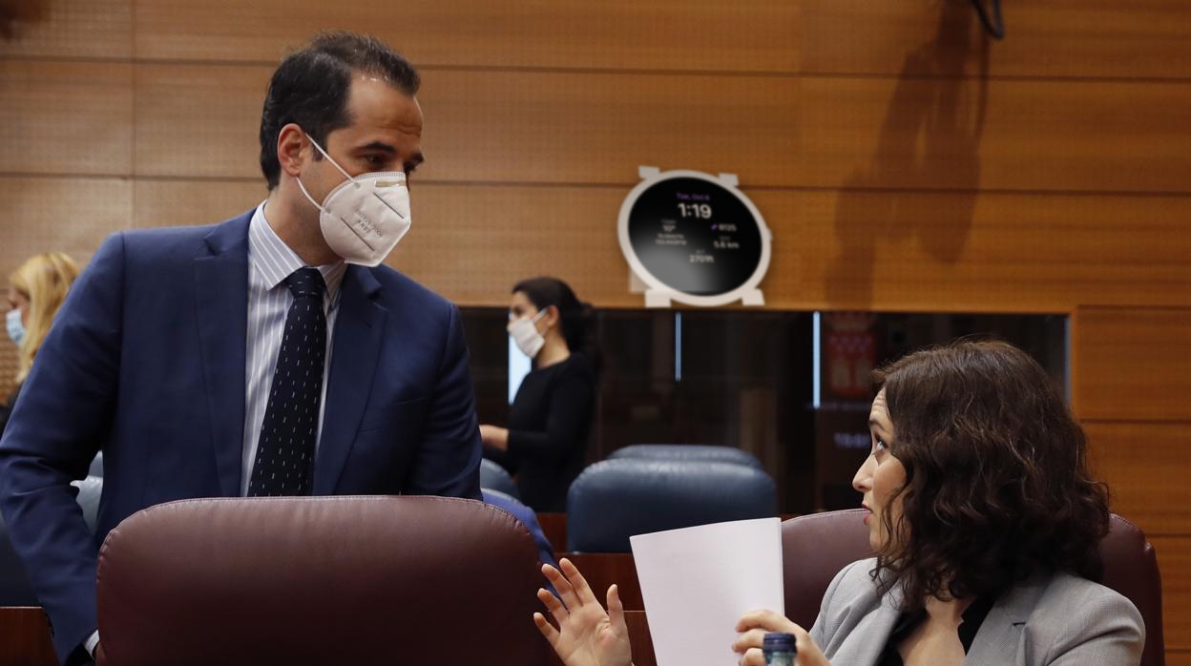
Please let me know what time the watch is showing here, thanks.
1:19
